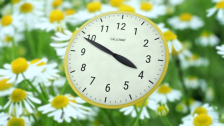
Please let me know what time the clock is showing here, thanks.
3:49
